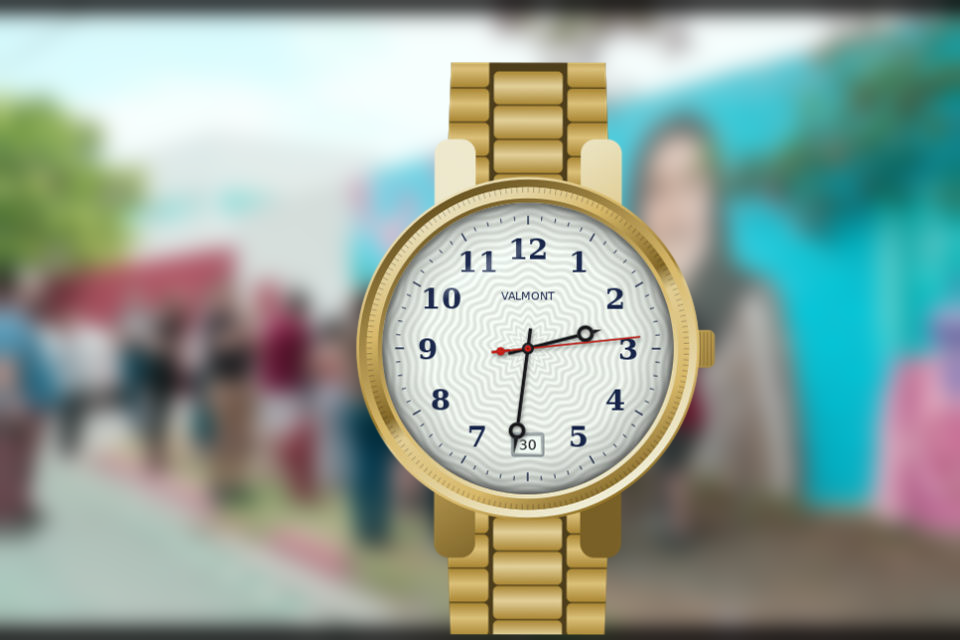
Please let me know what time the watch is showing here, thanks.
2:31:14
